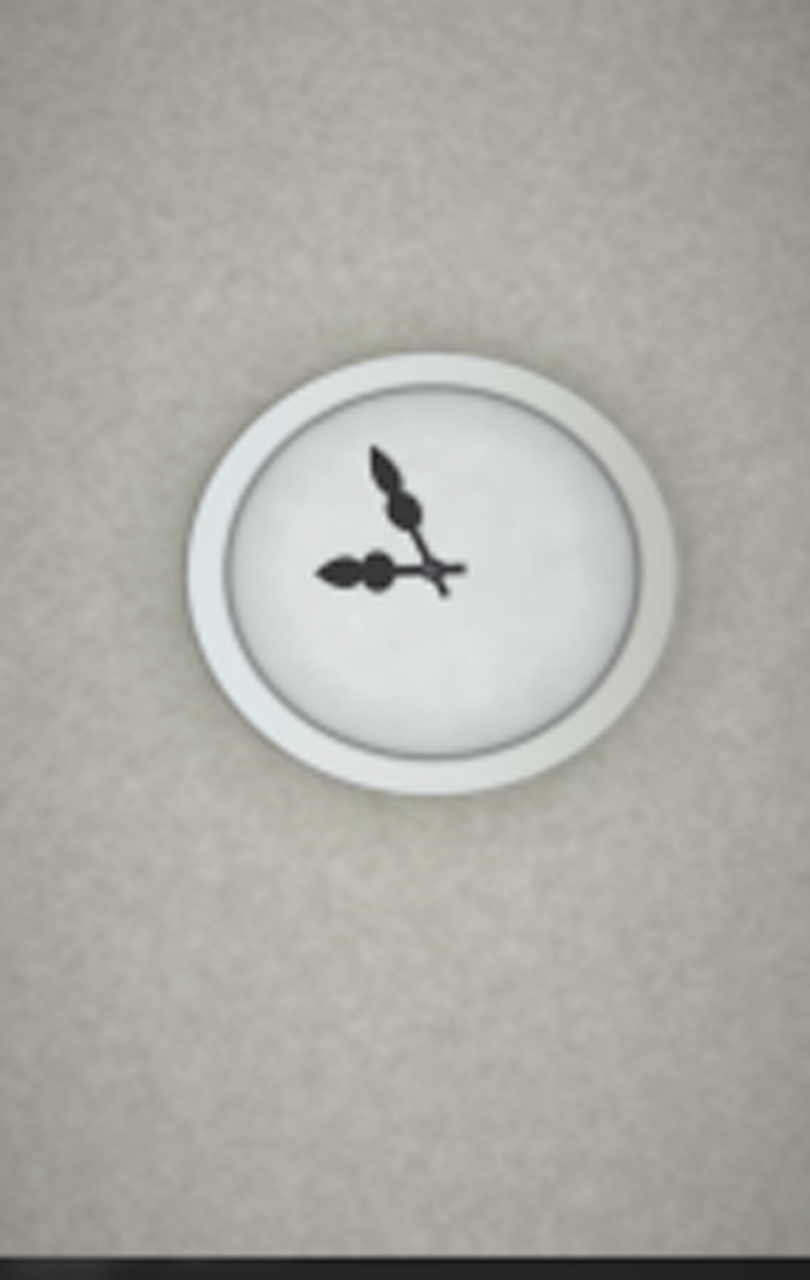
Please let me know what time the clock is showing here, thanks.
8:56
